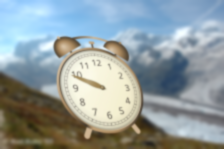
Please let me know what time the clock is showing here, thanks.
9:49
